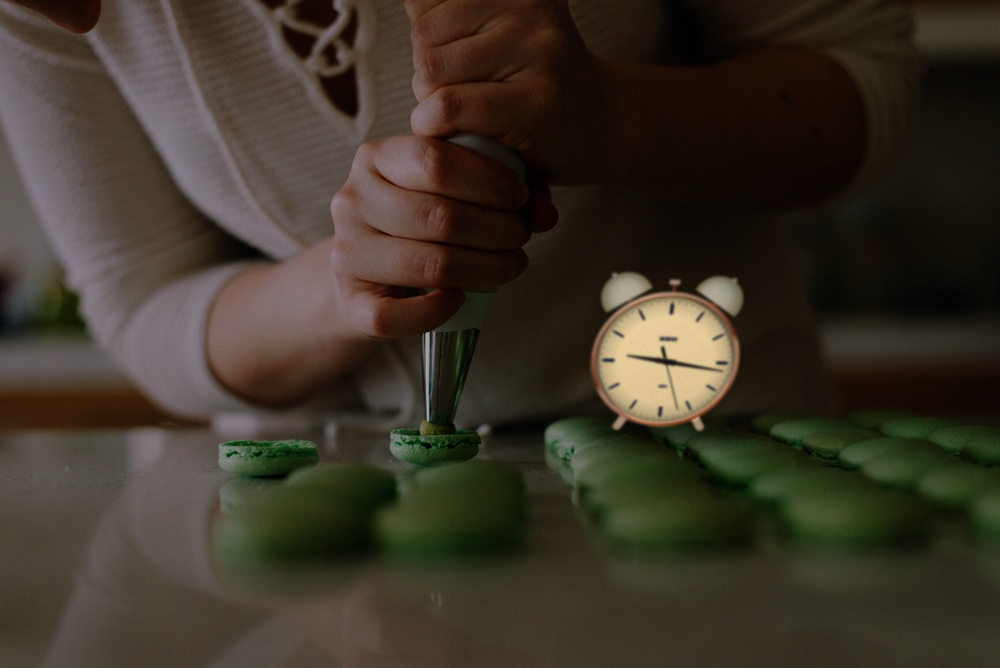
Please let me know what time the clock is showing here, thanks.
9:16:27
